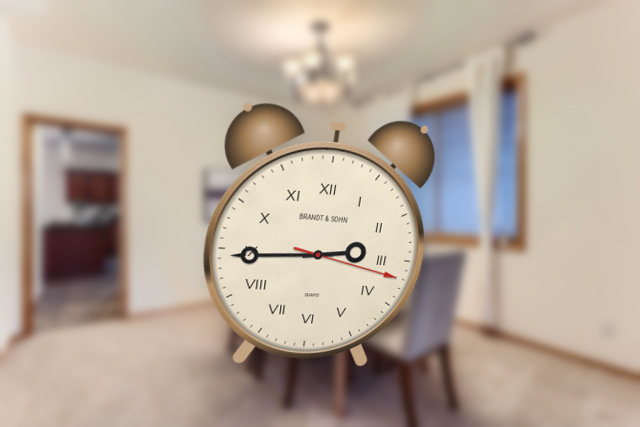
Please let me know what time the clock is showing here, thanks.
2:44:17
